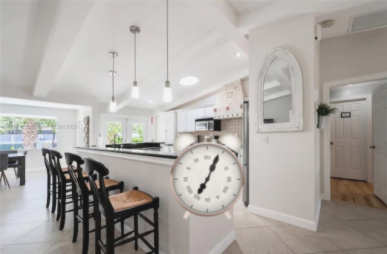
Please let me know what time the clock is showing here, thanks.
7:04
